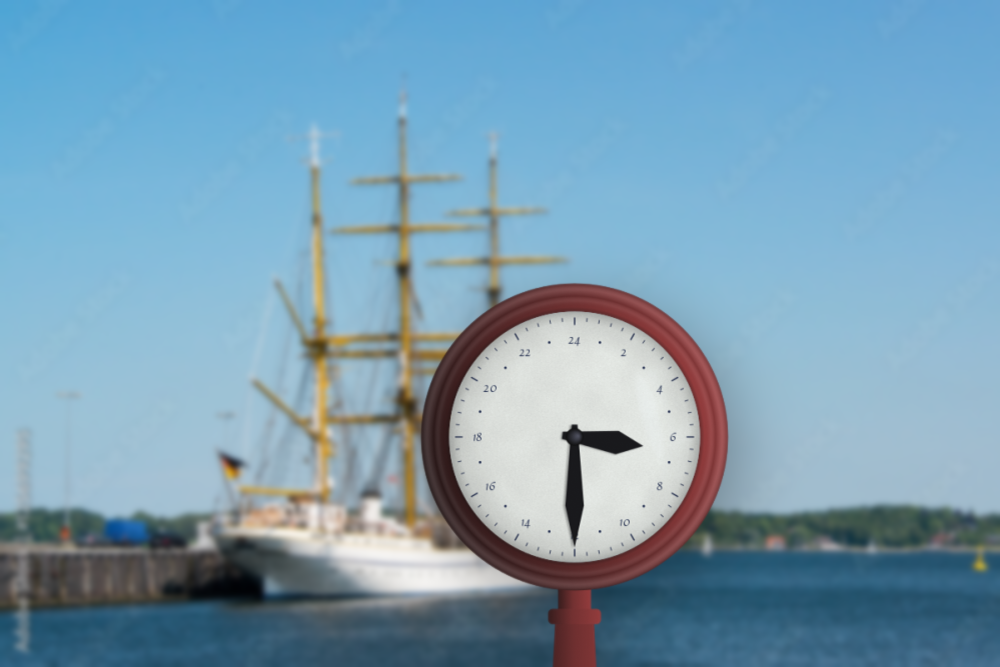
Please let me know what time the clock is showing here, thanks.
6:30
